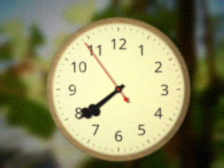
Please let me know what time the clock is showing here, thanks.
7:38:54
